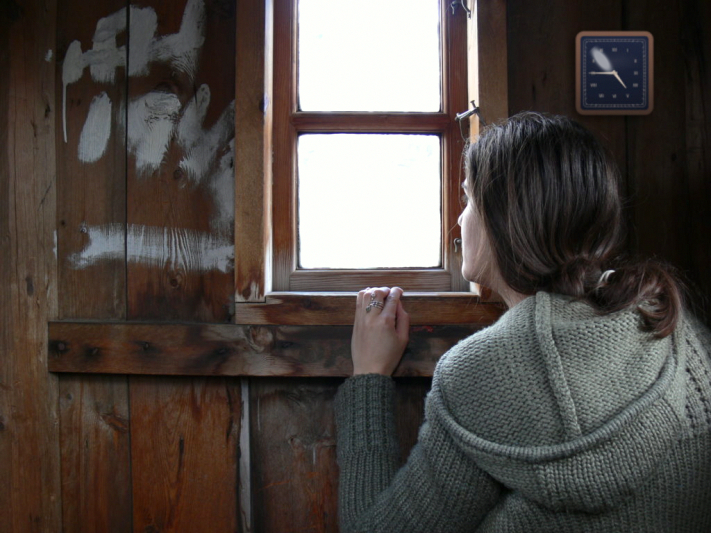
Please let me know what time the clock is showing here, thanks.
4:45
